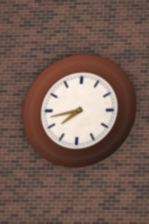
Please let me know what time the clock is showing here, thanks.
7:43
